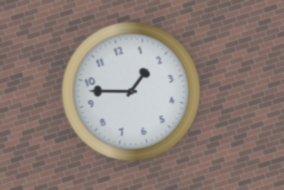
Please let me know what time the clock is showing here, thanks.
1:48
